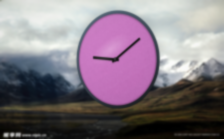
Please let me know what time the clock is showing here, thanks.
9:09
